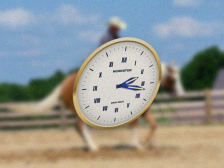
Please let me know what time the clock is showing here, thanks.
2:17
